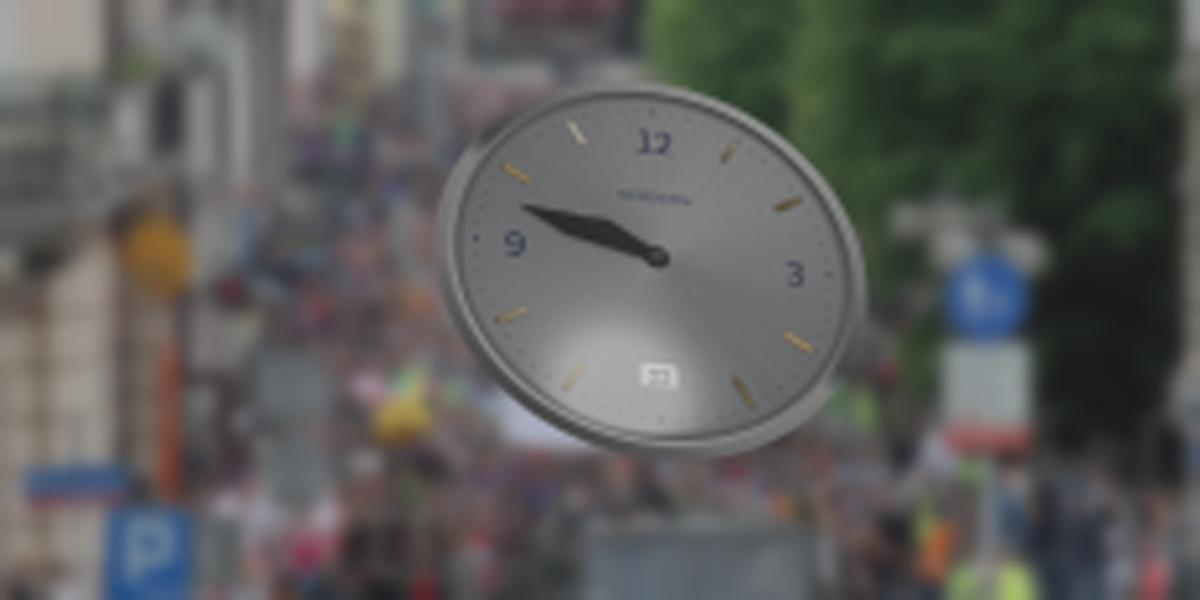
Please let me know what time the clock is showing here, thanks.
9:48
